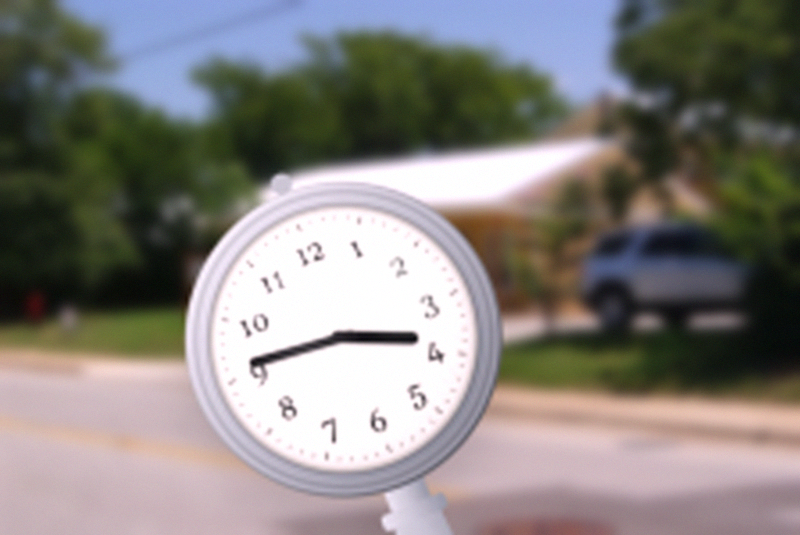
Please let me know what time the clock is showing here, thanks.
3:46
